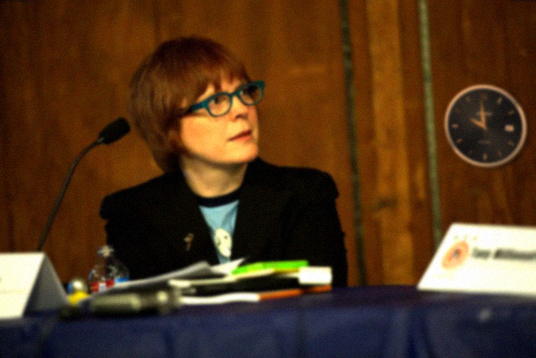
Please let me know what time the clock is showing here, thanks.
9:59
